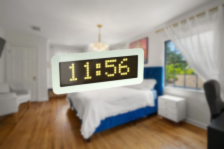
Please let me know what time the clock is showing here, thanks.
11:56
